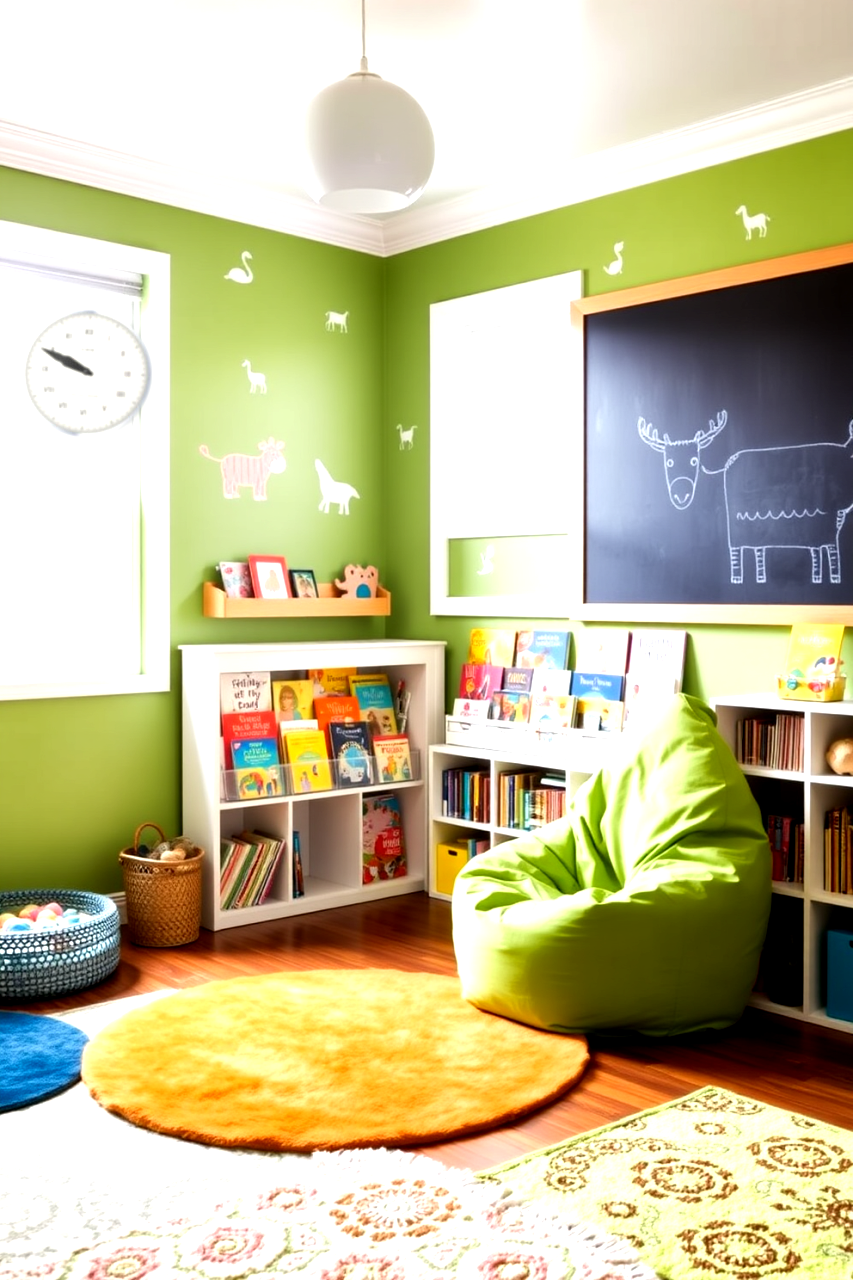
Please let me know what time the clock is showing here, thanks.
9:49
